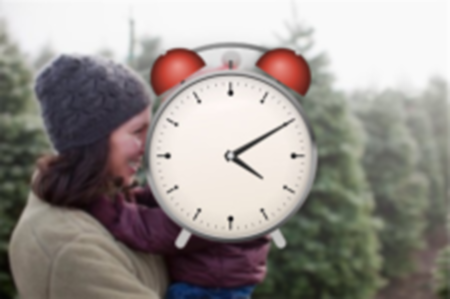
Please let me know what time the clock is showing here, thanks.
4:10
